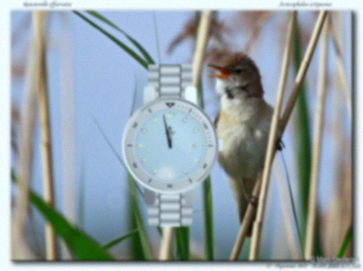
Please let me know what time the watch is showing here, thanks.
11:58
